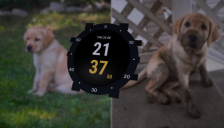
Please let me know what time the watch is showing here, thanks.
21:37
